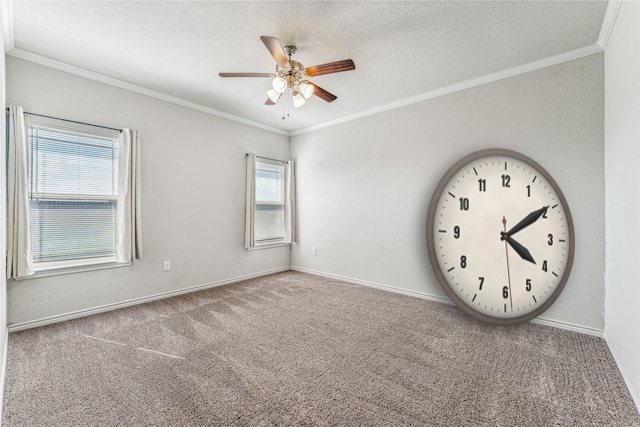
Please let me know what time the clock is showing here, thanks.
4:09:29
